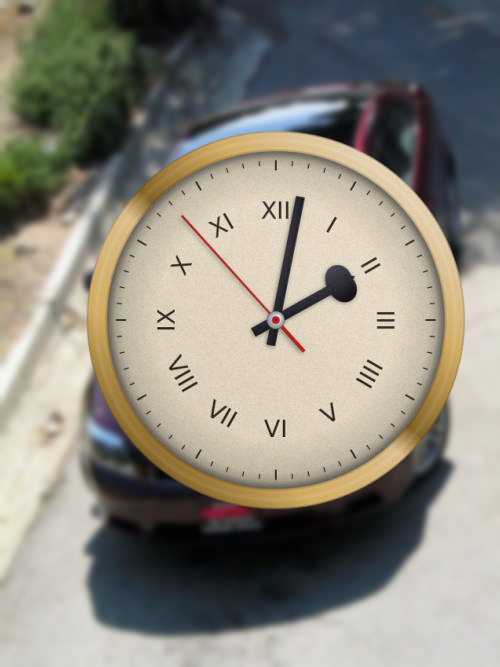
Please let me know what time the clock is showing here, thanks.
2:01:53
